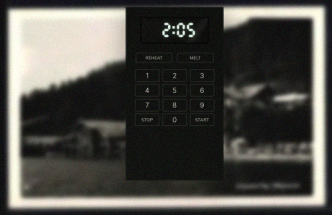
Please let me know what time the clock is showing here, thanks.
2:05
